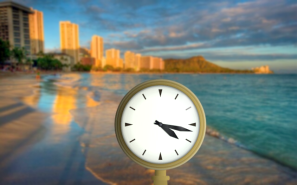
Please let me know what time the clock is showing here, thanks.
4:17
